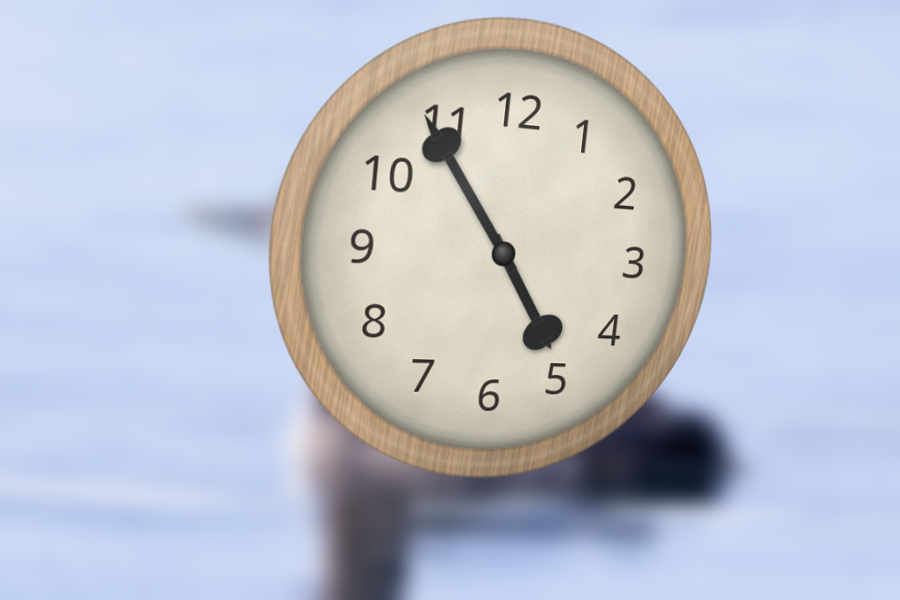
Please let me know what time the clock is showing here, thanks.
4:54
